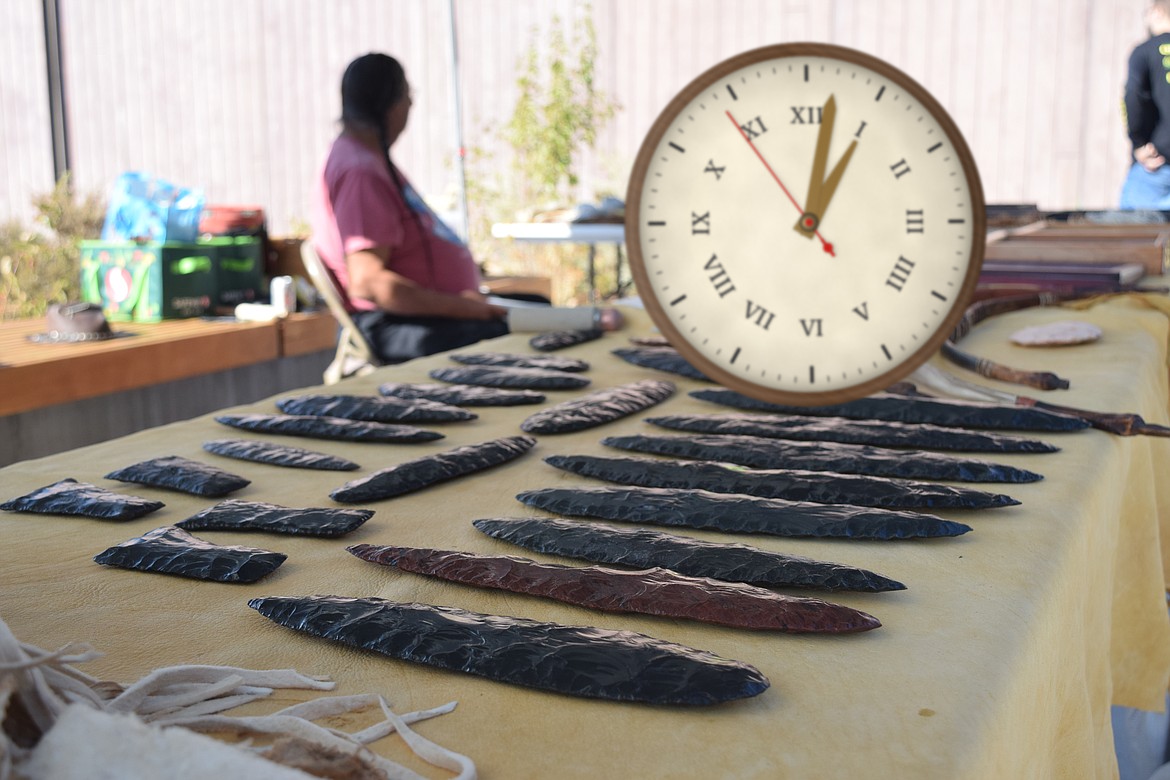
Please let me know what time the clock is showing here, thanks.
1:01:54
